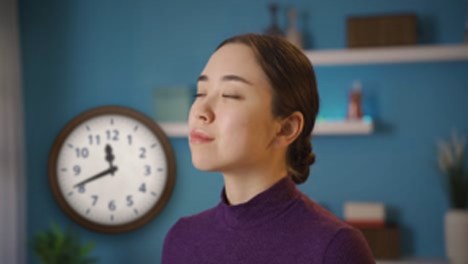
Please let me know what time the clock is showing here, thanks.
11:41
